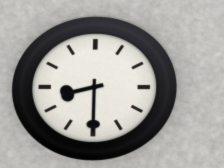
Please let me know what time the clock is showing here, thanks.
8:30
